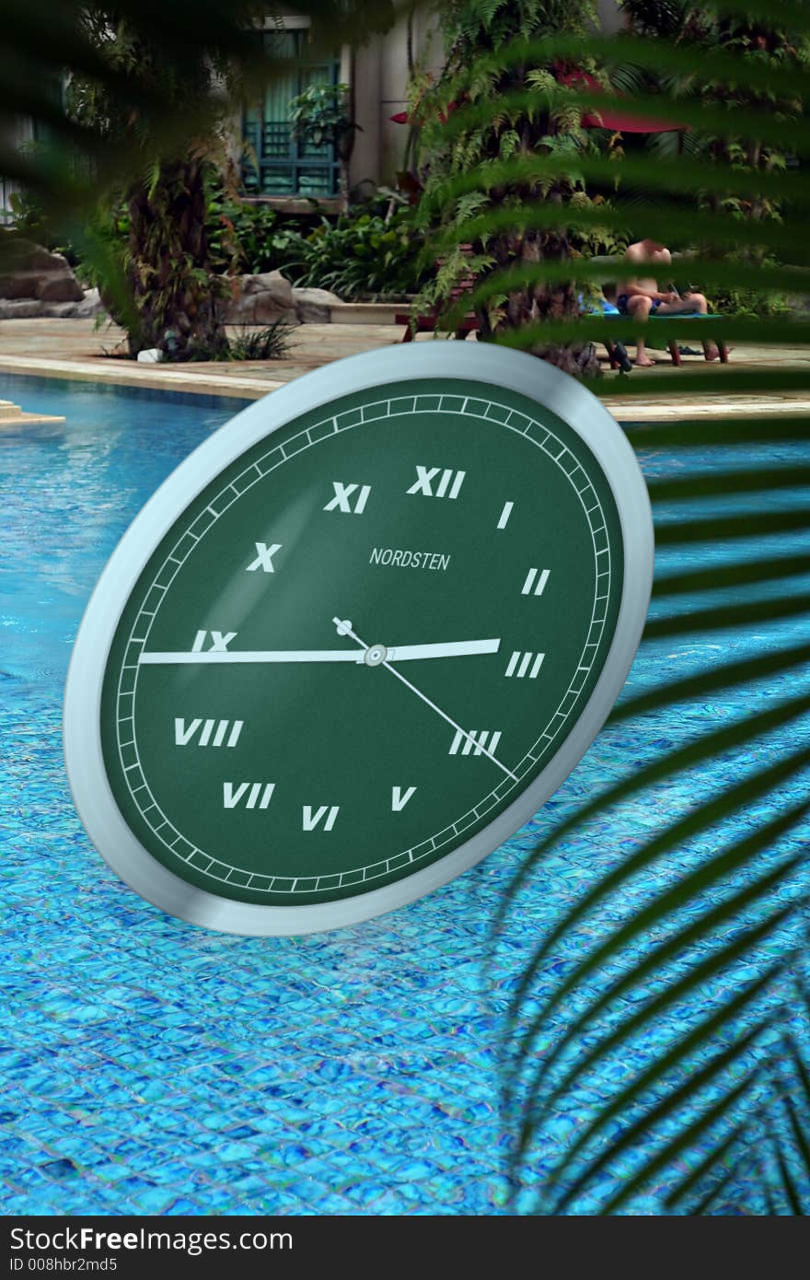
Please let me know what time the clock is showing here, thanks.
2:44:20
